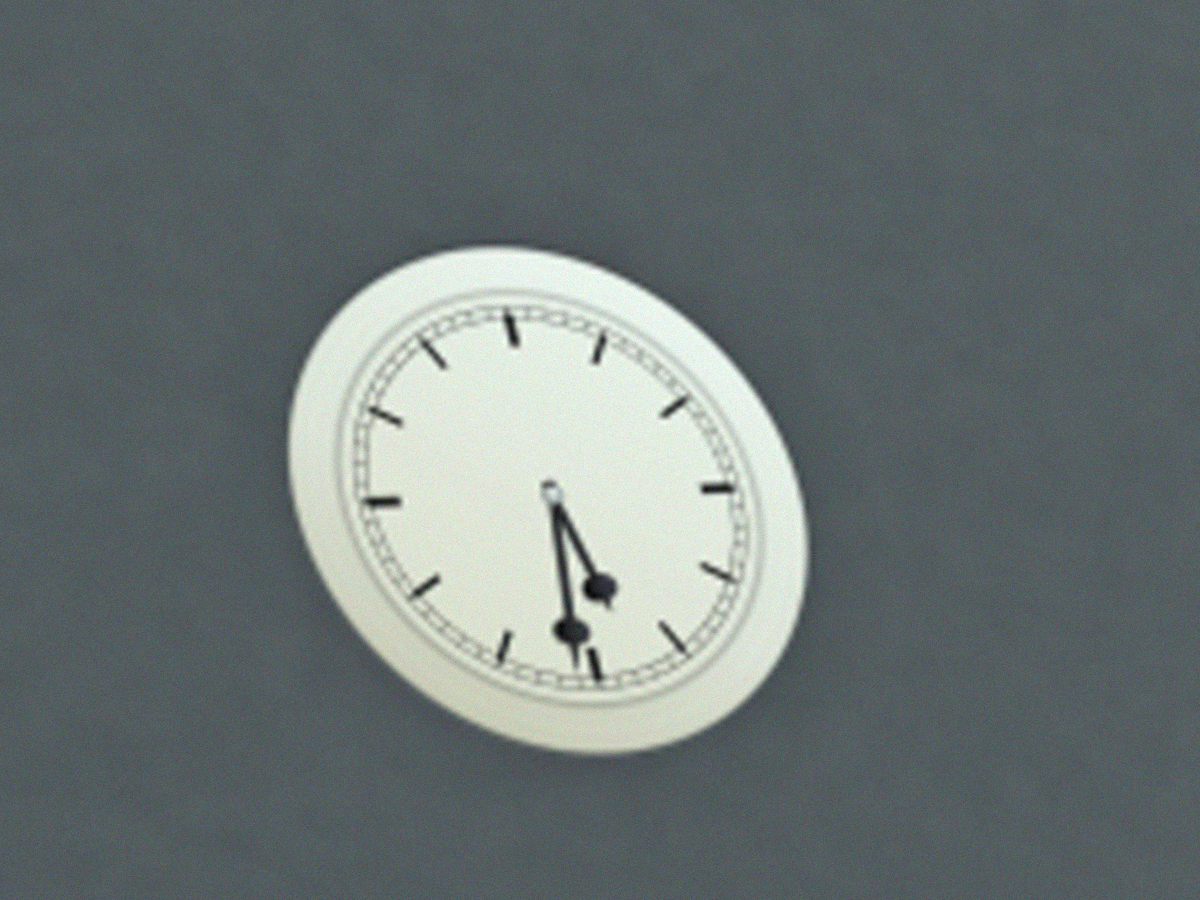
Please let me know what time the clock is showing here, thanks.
5:31
